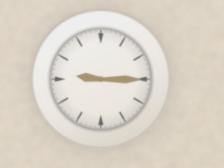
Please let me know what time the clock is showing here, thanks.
9:15
